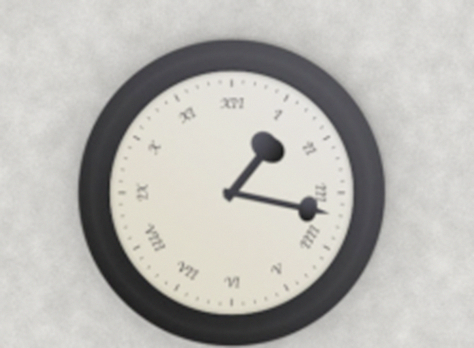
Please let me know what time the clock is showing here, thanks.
1:17
